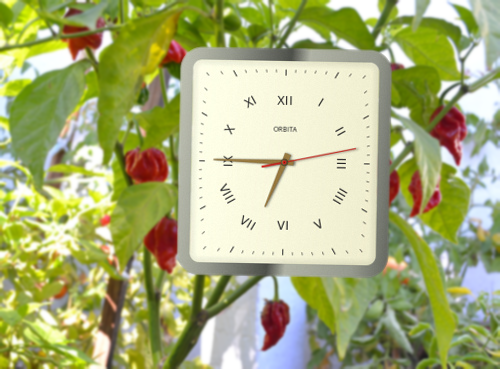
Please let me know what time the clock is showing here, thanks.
6:45:13
